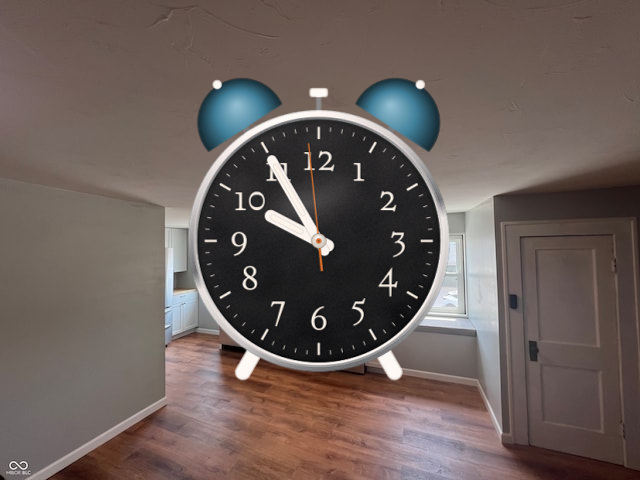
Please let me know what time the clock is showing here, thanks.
9:54:59
